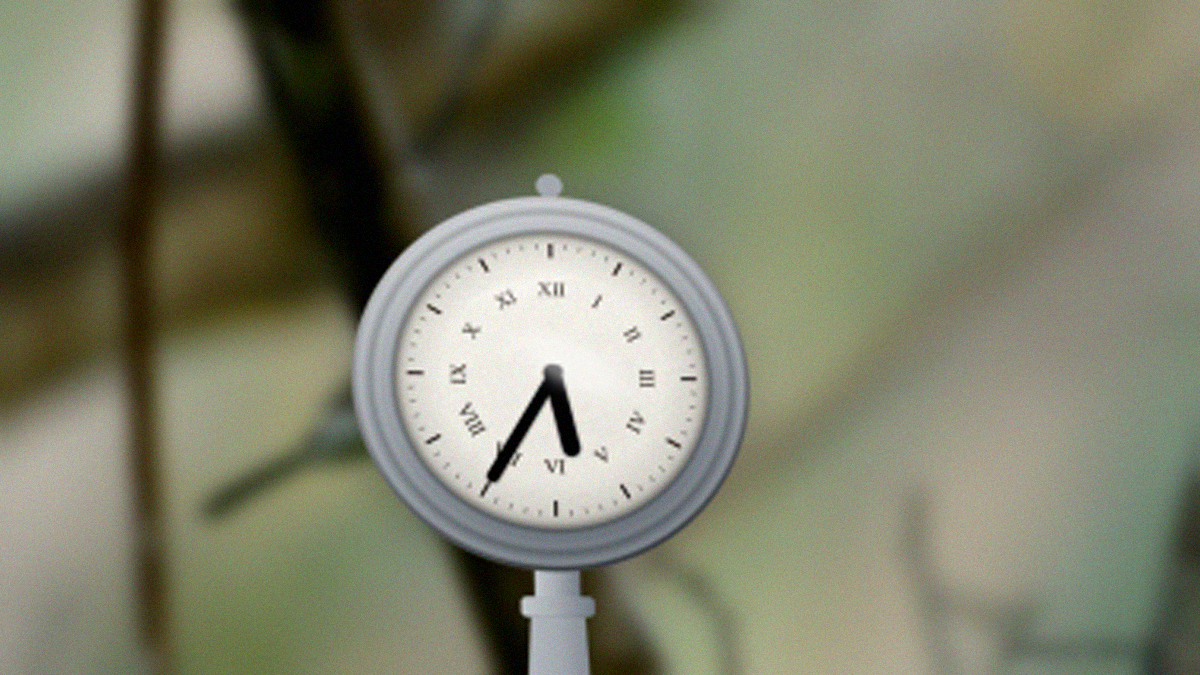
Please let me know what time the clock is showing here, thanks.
5:35
